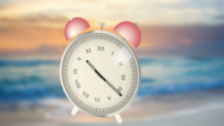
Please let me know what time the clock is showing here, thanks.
10:21
